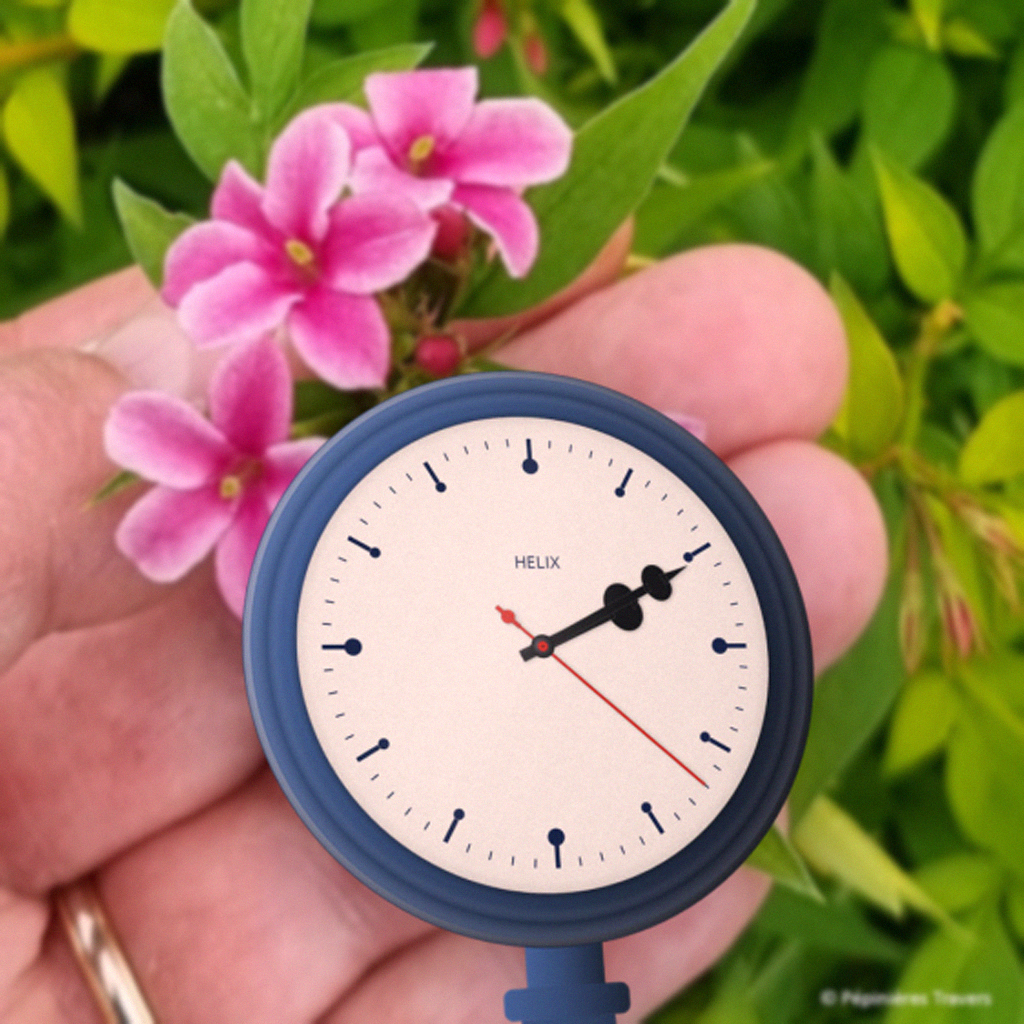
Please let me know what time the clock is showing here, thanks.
2:10:22
